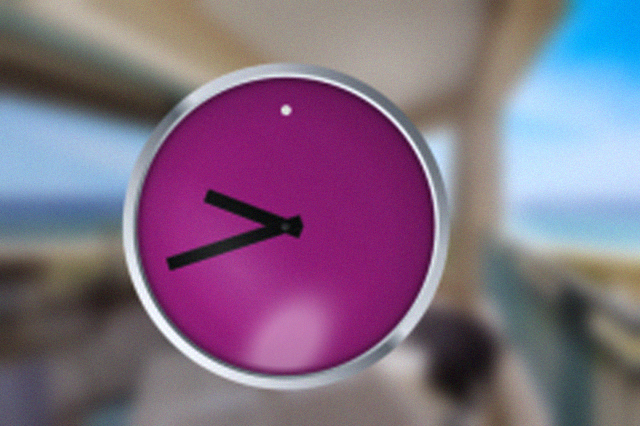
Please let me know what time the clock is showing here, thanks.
9:42
